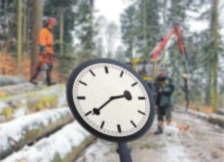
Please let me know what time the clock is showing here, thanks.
2:39
